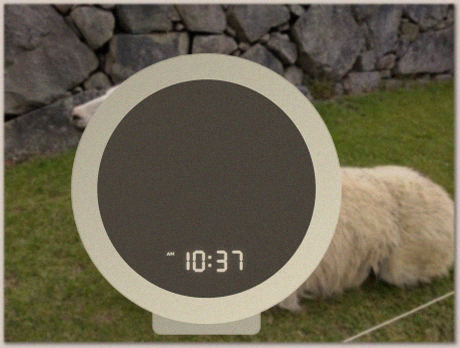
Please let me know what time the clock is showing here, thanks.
10:37
